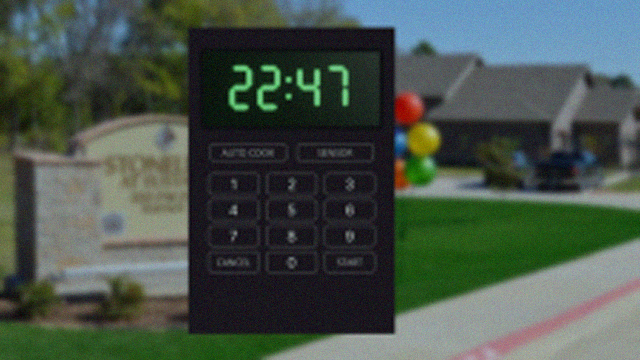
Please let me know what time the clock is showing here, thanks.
22:47
